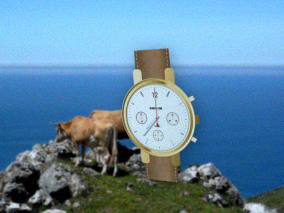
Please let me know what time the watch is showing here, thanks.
7:37
